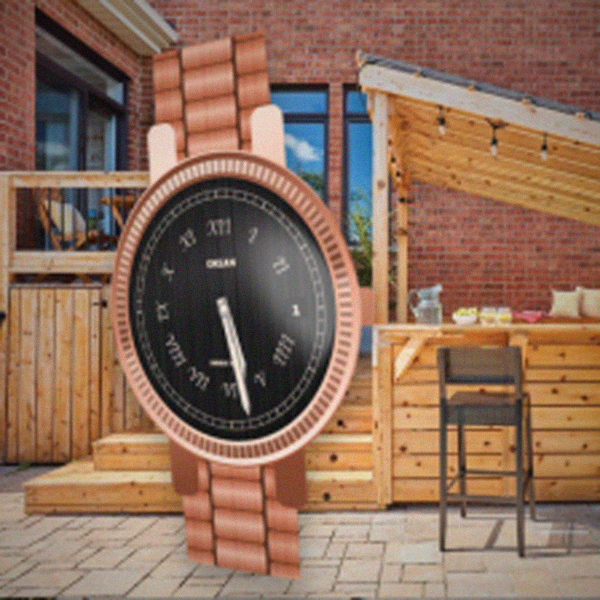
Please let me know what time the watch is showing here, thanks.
5:28
